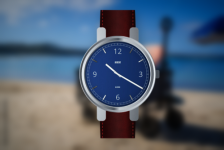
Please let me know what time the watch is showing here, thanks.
10:20
